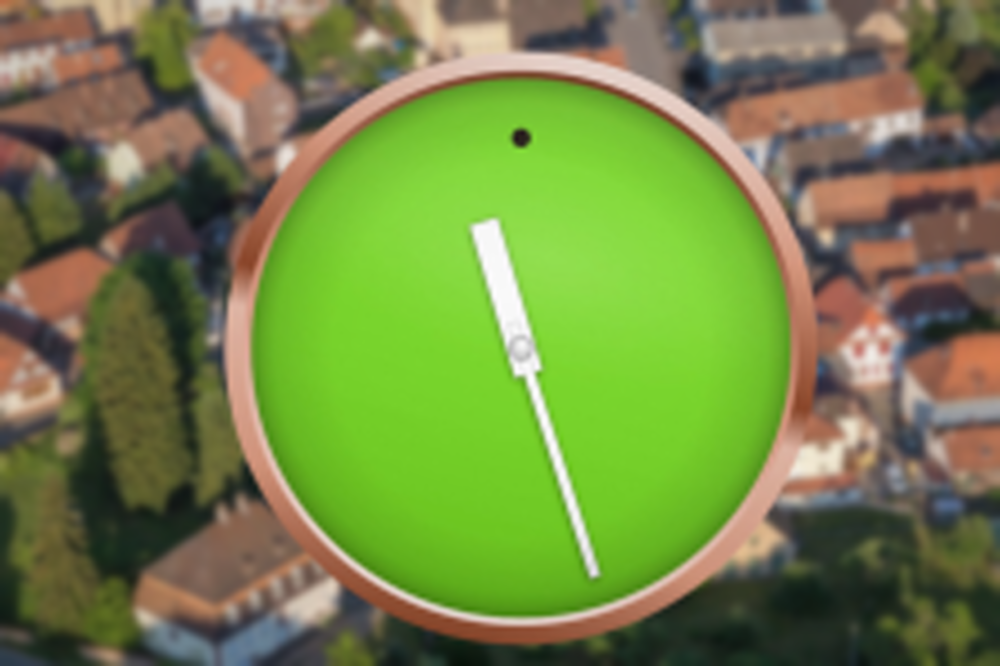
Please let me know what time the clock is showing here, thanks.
11:27
